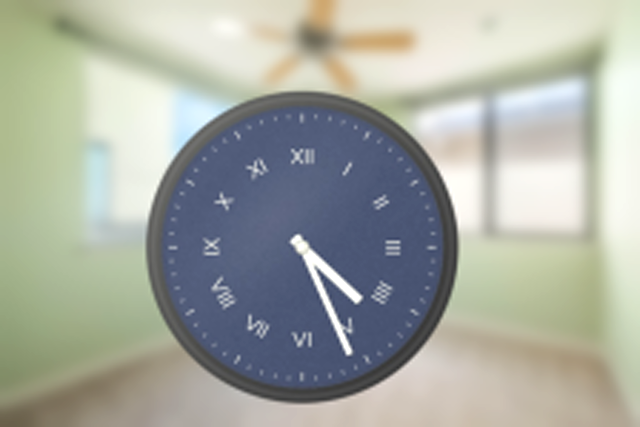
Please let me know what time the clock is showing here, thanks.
4:26
